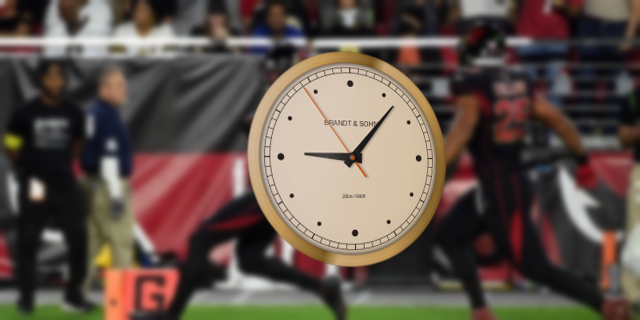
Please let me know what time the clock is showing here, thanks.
9:06:54
